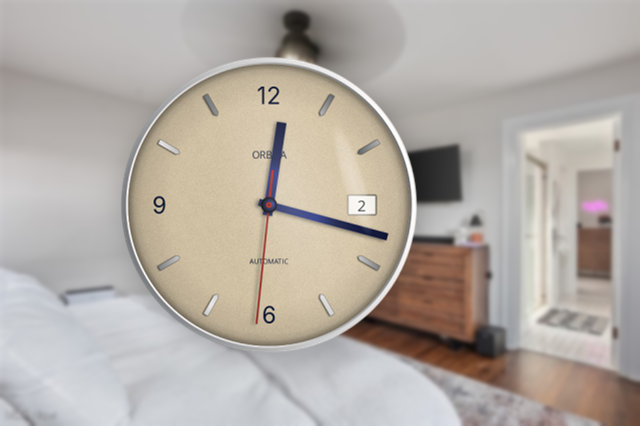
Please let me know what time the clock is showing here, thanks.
12:17:31
